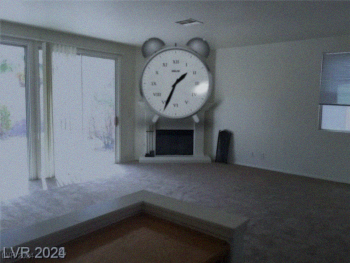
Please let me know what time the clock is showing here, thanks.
1:34
